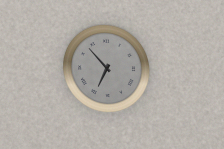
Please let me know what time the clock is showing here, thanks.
6:53
